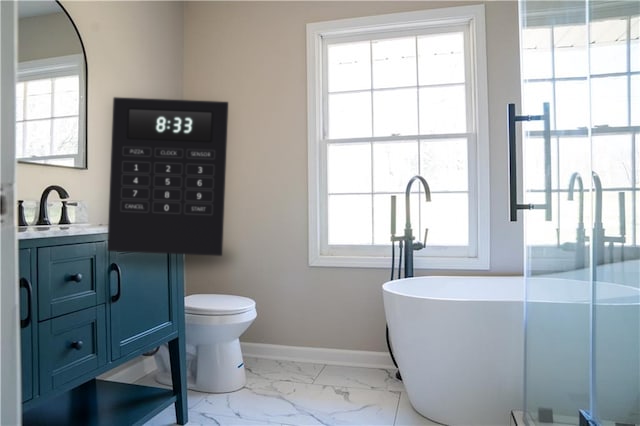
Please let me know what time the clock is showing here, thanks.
8:33
